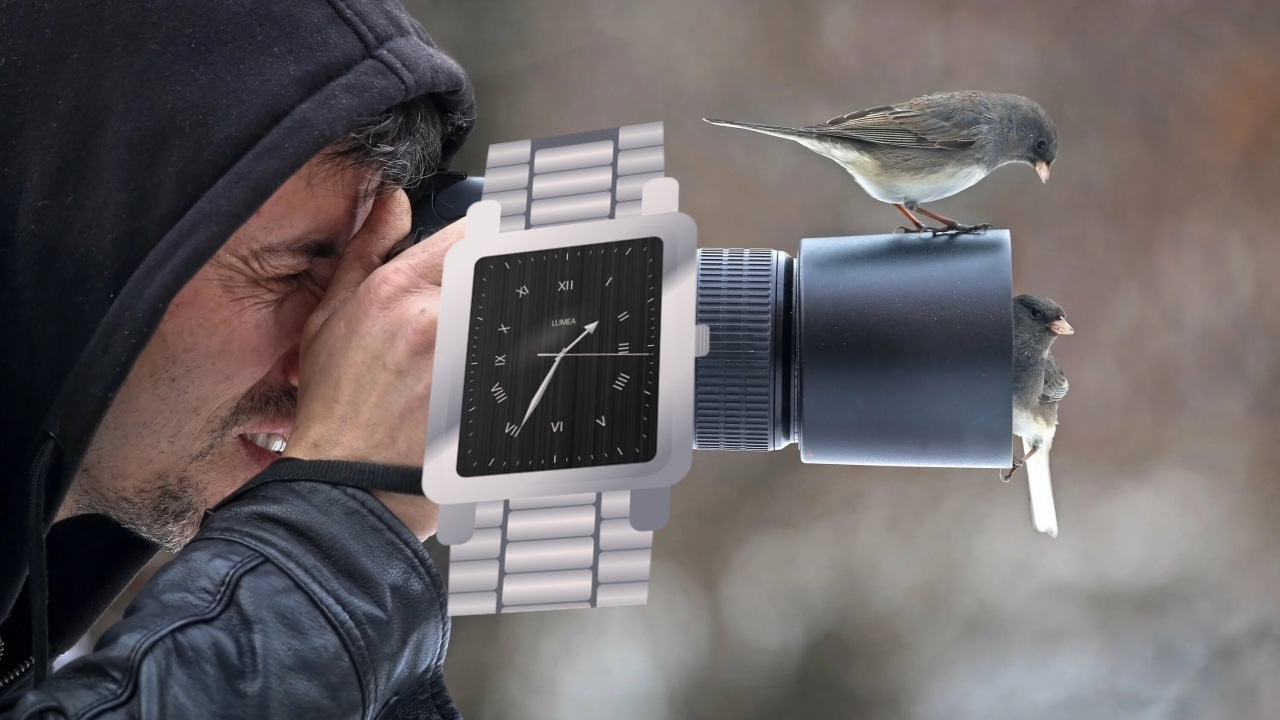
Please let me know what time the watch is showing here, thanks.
1:34:16
